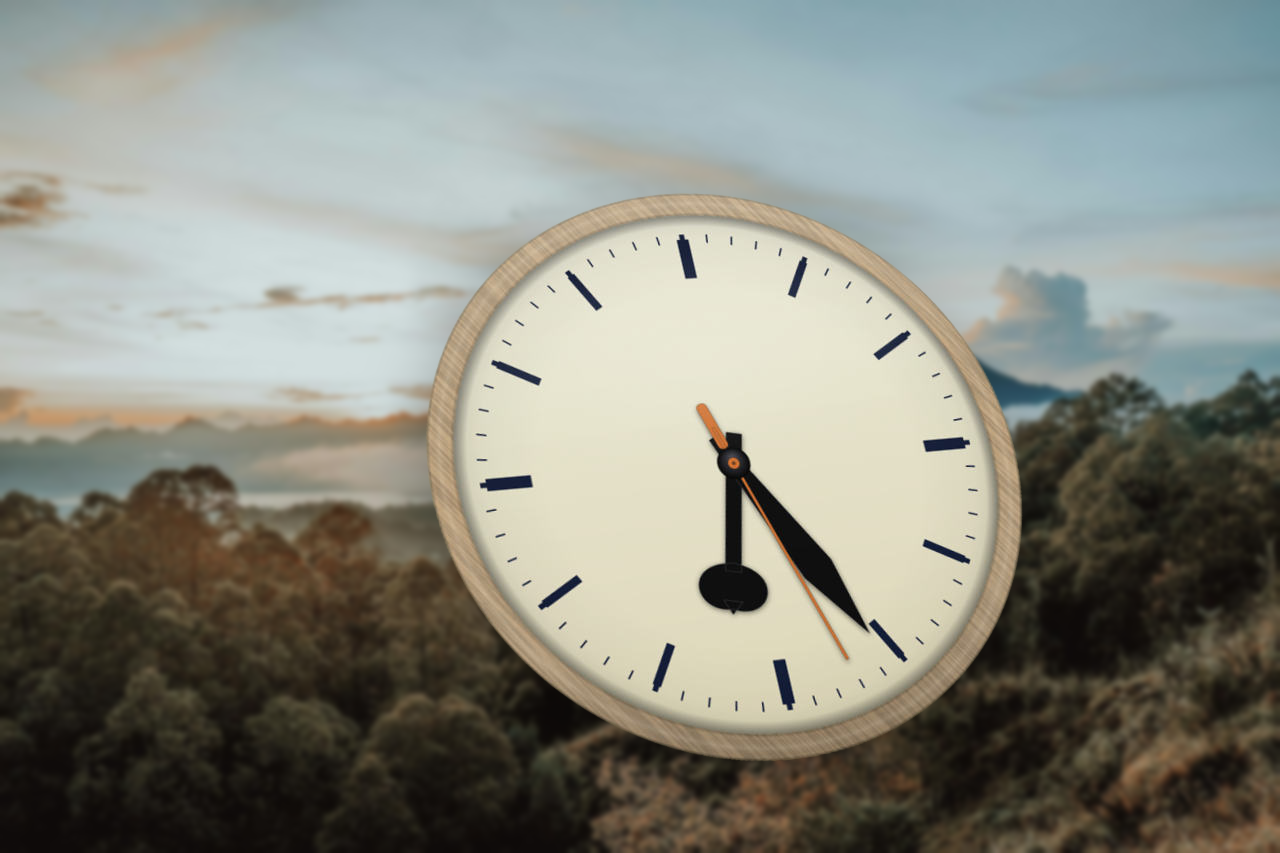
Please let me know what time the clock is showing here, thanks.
6:25:27
